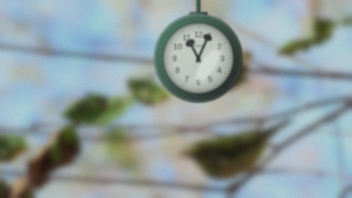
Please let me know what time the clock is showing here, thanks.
11:04
